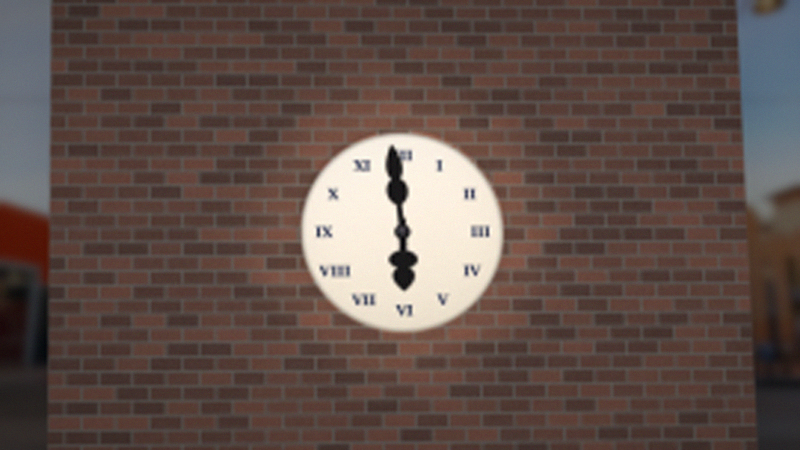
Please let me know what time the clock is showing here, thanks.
5:59
